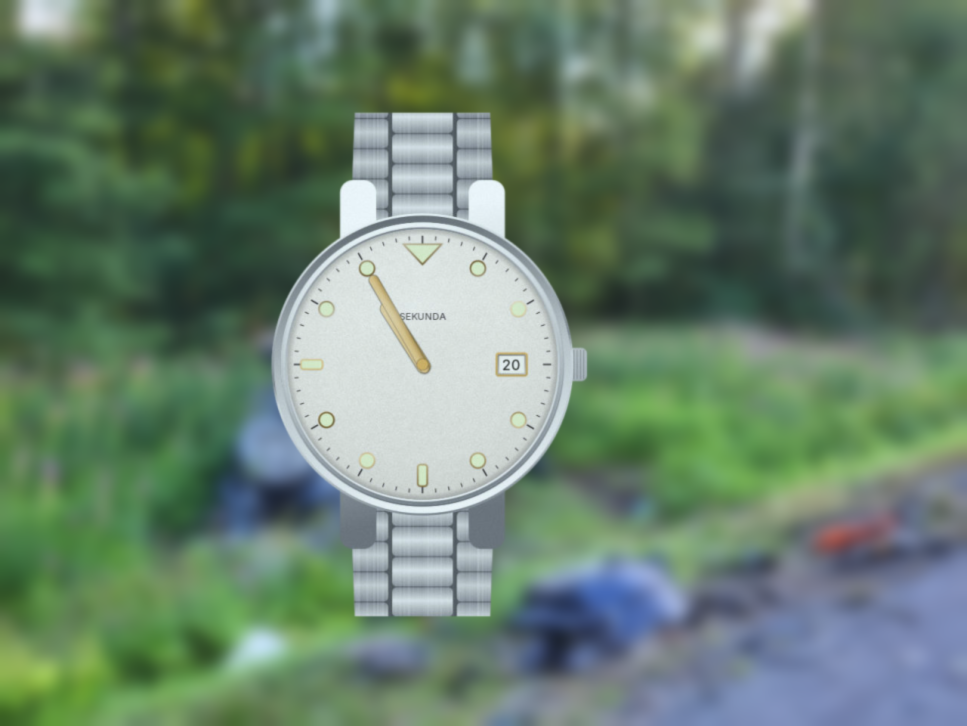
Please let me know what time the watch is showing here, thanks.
10:55
